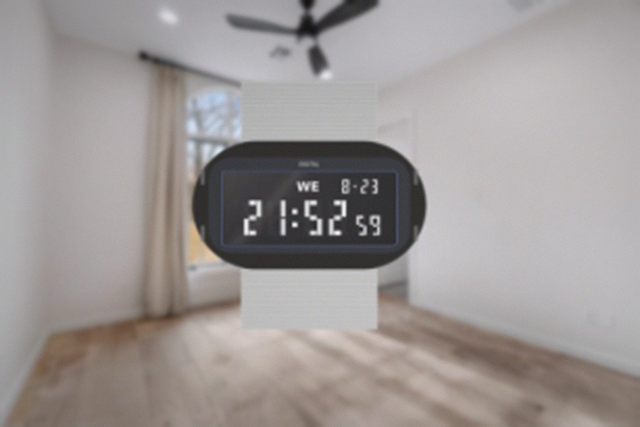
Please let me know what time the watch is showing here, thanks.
21:52:59
